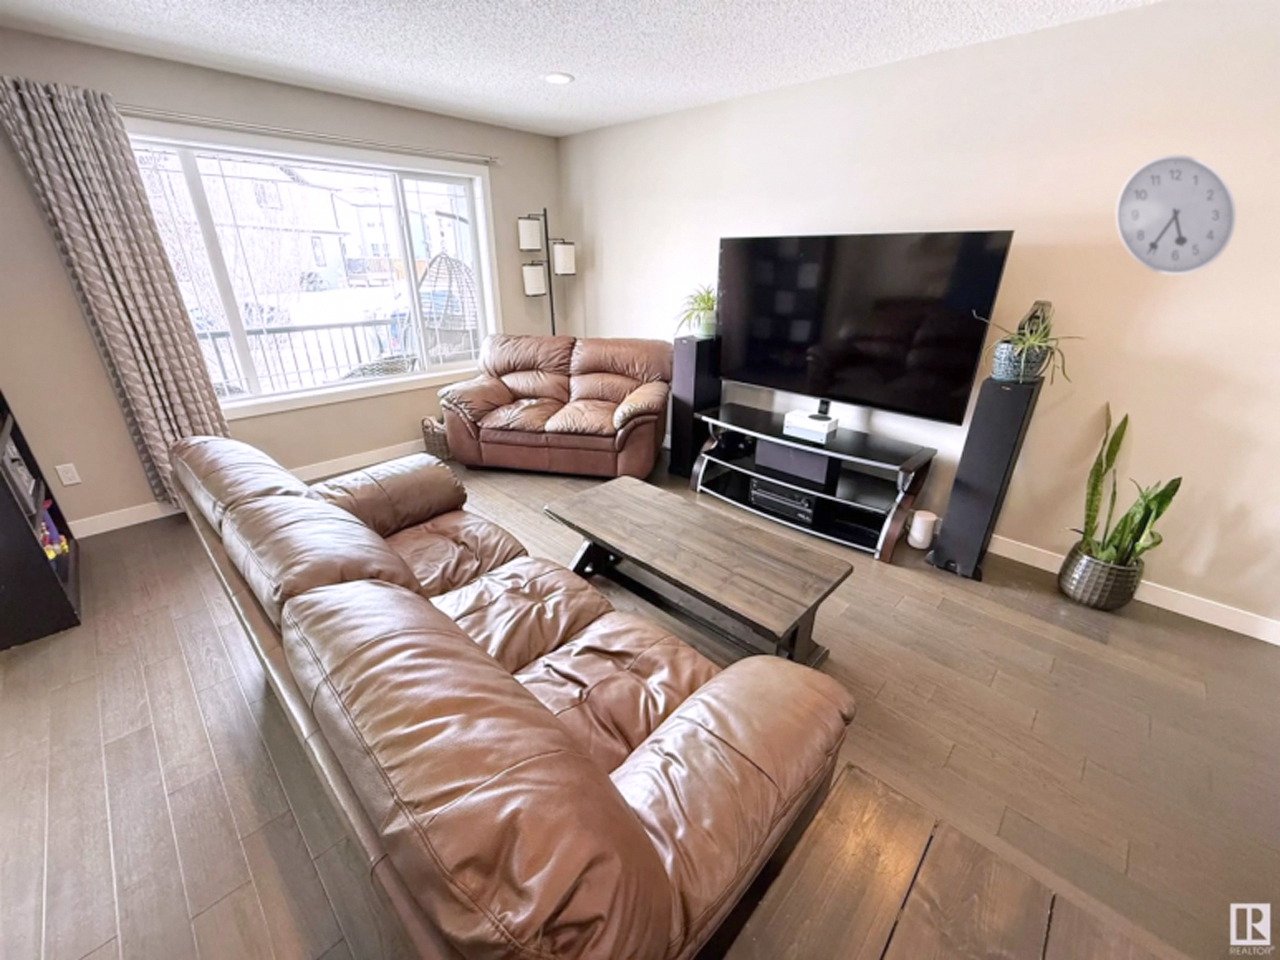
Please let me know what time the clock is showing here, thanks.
5:36
